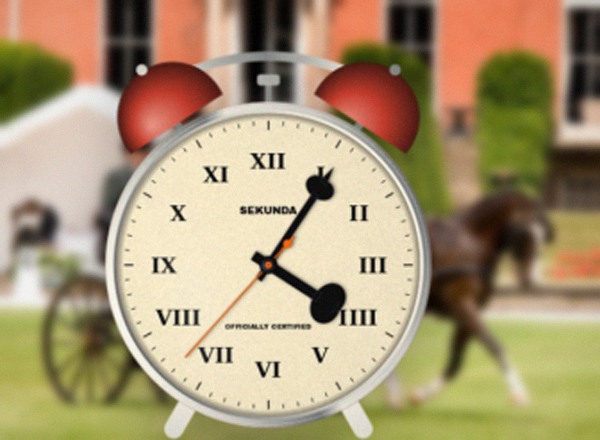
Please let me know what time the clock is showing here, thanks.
4:05:37
